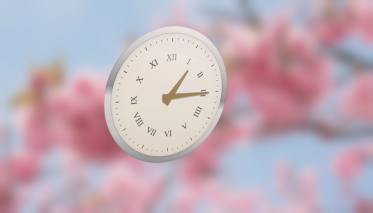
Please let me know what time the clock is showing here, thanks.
1:15
